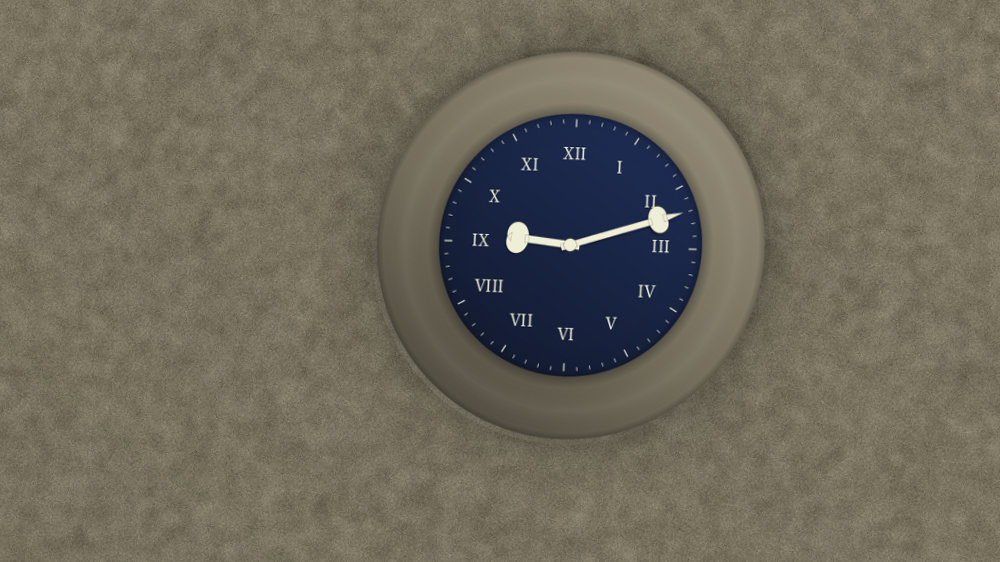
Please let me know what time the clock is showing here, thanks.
9:12
